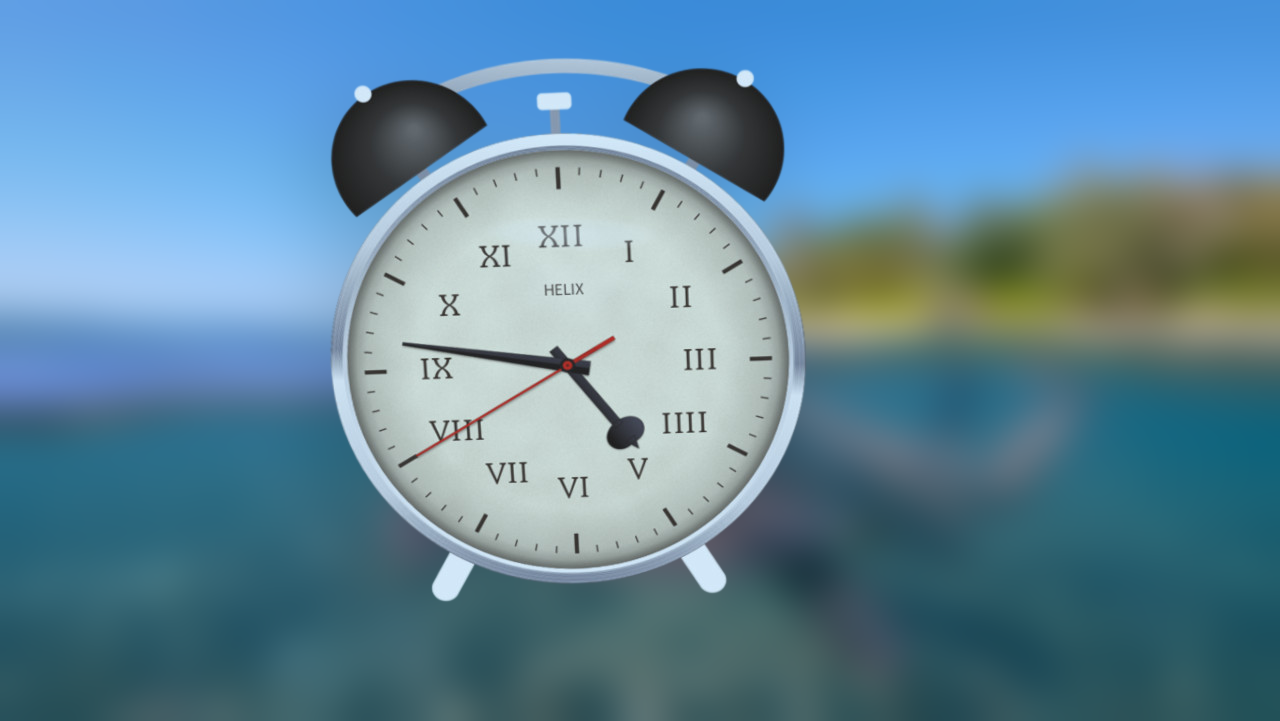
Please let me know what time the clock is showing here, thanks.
4:46:40
